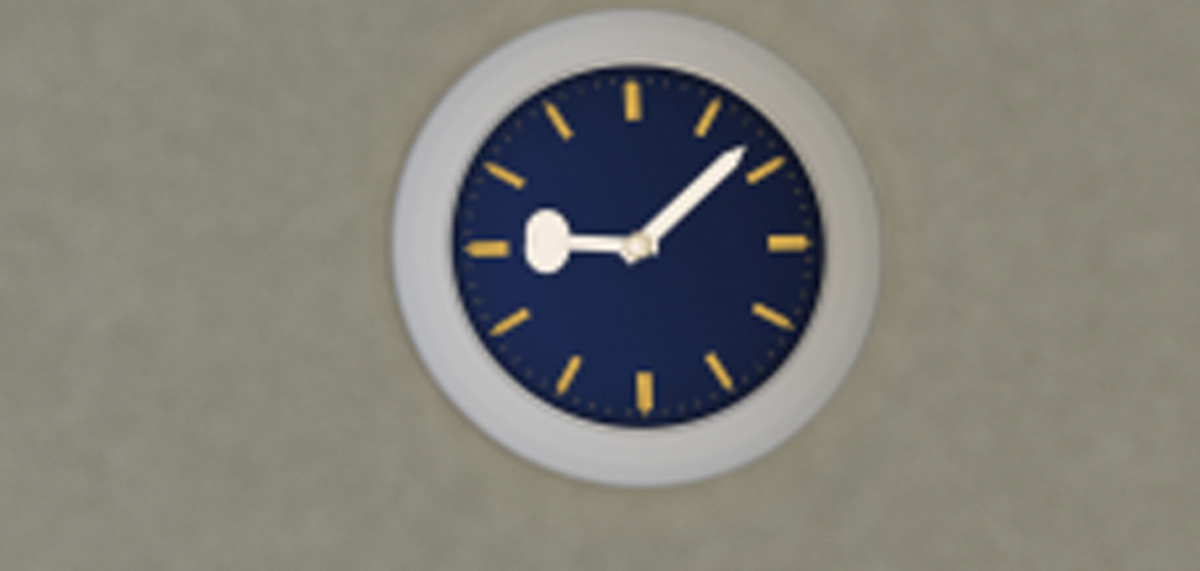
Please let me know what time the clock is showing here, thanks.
9:08
